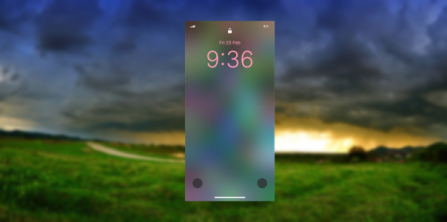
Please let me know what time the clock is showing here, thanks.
9:36
